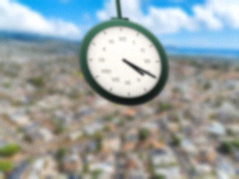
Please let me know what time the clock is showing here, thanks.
4:20
